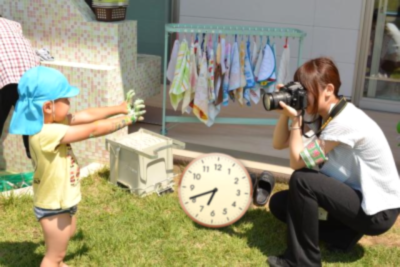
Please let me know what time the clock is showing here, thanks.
6:41
